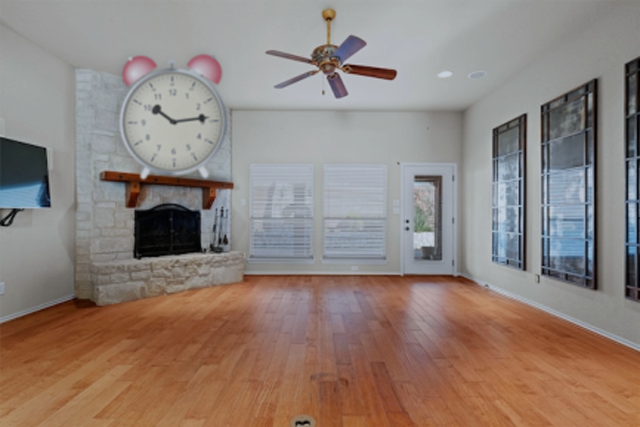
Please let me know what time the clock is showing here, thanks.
10:14
